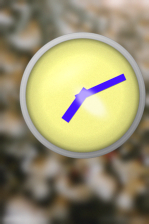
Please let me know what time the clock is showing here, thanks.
7:11
